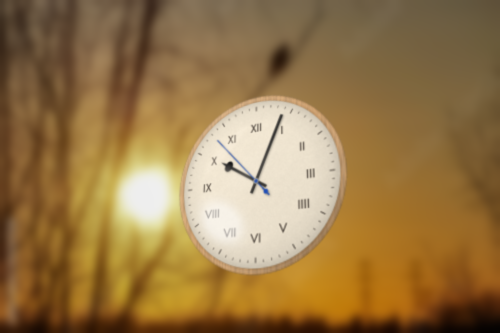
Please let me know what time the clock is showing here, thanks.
10:03:53
